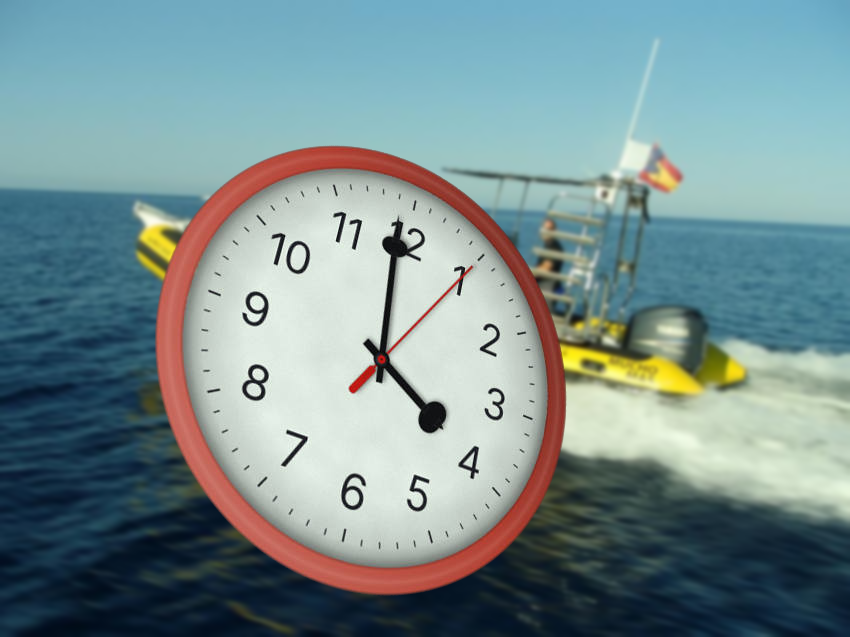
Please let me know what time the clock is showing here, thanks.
3:59:05
